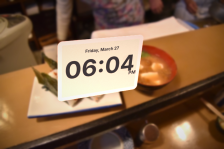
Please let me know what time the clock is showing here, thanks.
6:04
